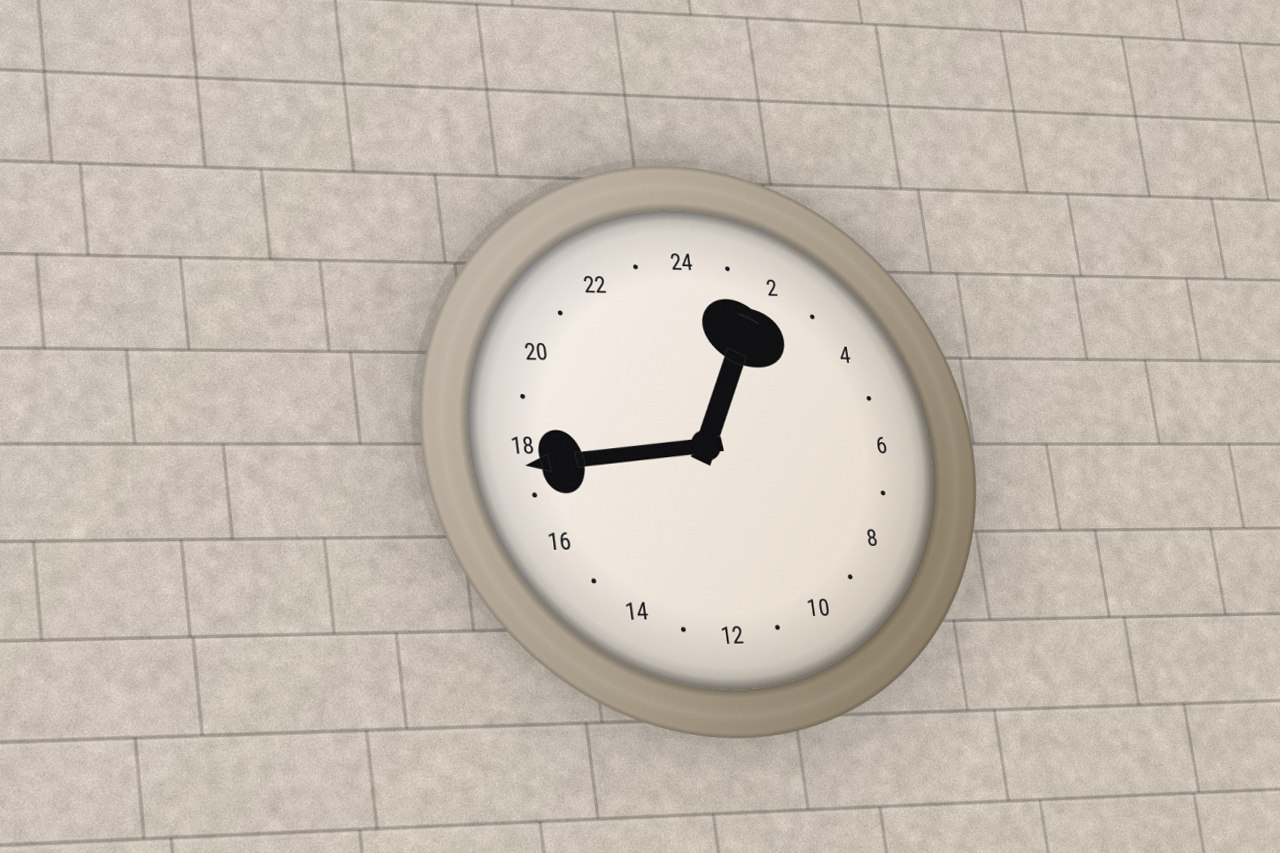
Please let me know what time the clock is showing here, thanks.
1:44
